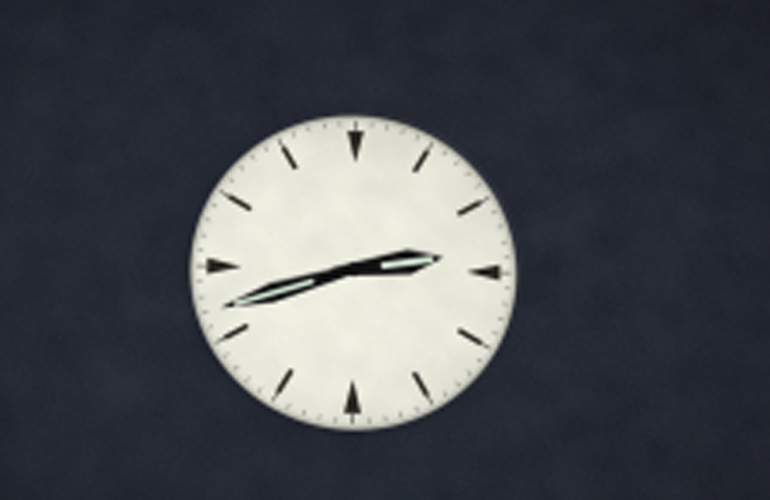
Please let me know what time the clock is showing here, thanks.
2:42
